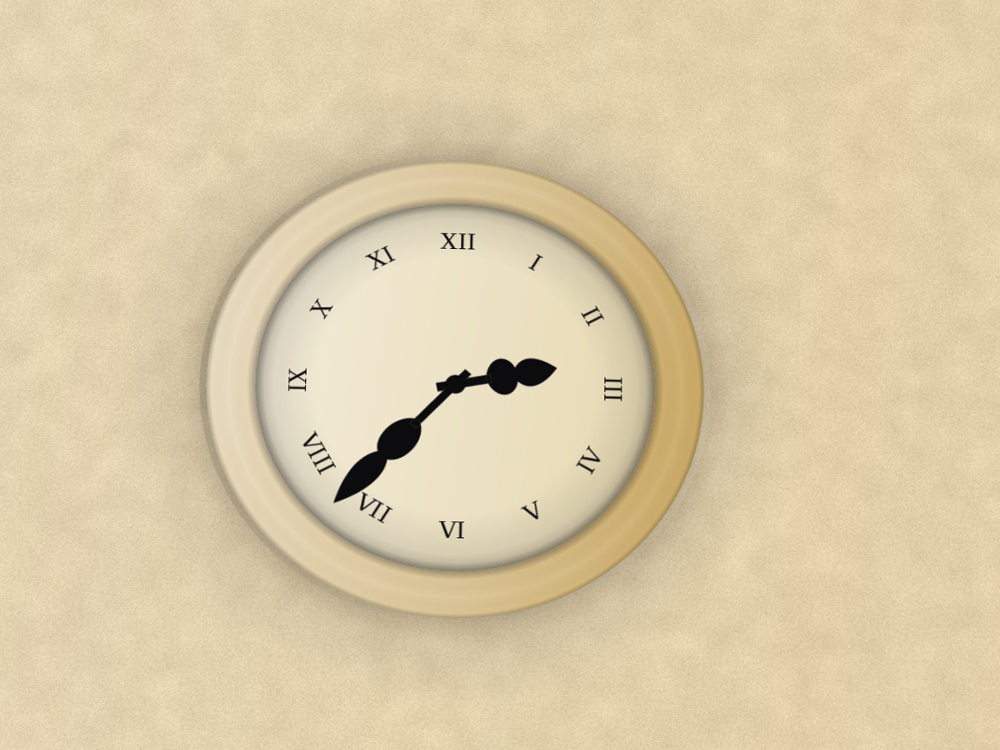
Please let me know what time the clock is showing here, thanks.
2:37
